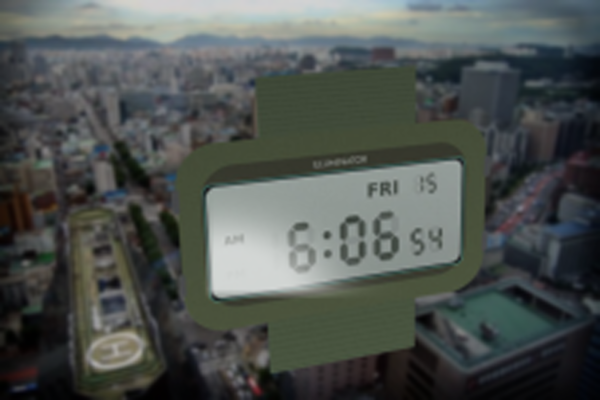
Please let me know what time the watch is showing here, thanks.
6:06:54
